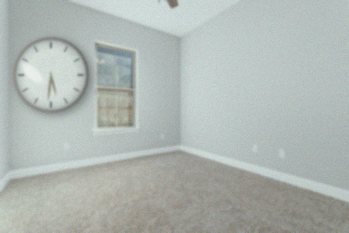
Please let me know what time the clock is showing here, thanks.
5:31
